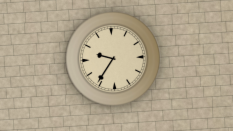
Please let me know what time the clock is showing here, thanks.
9:36
